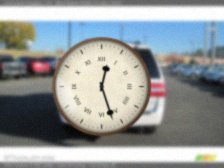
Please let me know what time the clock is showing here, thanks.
12:27
